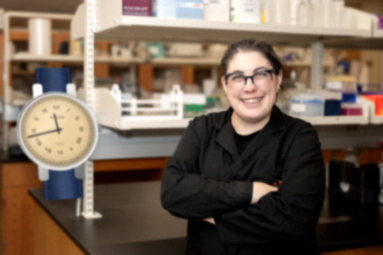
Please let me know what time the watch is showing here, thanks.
11:43
